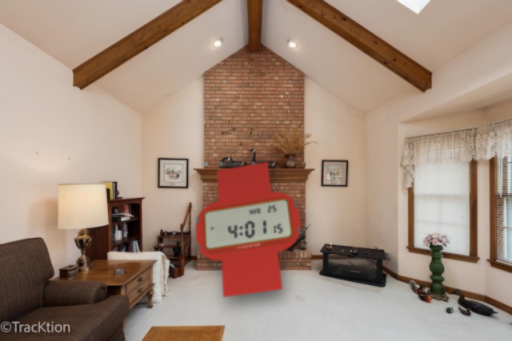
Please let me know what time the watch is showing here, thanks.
4:01
